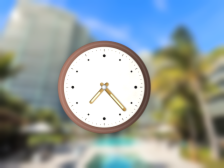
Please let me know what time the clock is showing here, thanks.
7:23
